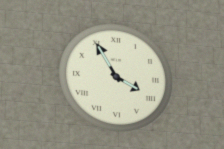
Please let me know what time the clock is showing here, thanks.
3:55
